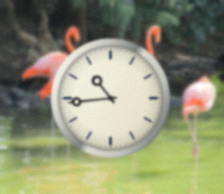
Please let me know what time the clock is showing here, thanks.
10:44
